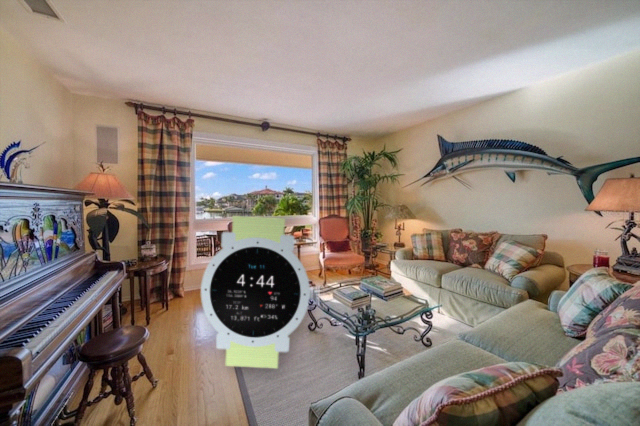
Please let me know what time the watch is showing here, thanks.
4:44
